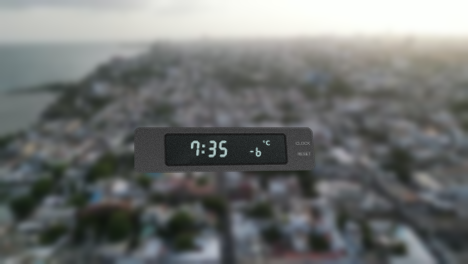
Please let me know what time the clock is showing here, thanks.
7:35
